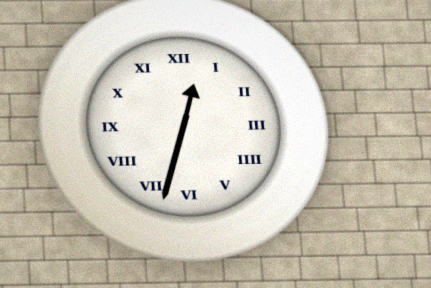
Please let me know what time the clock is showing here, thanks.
12:33
